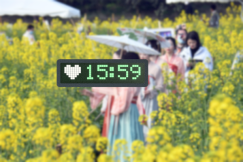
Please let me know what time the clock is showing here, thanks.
15:59
